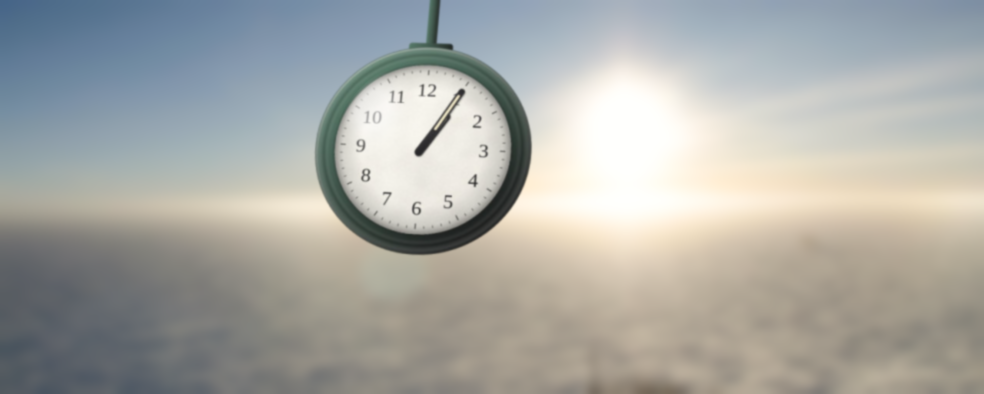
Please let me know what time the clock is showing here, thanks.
1:05
